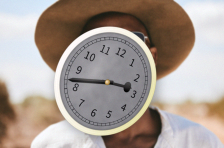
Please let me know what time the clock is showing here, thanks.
2:42
